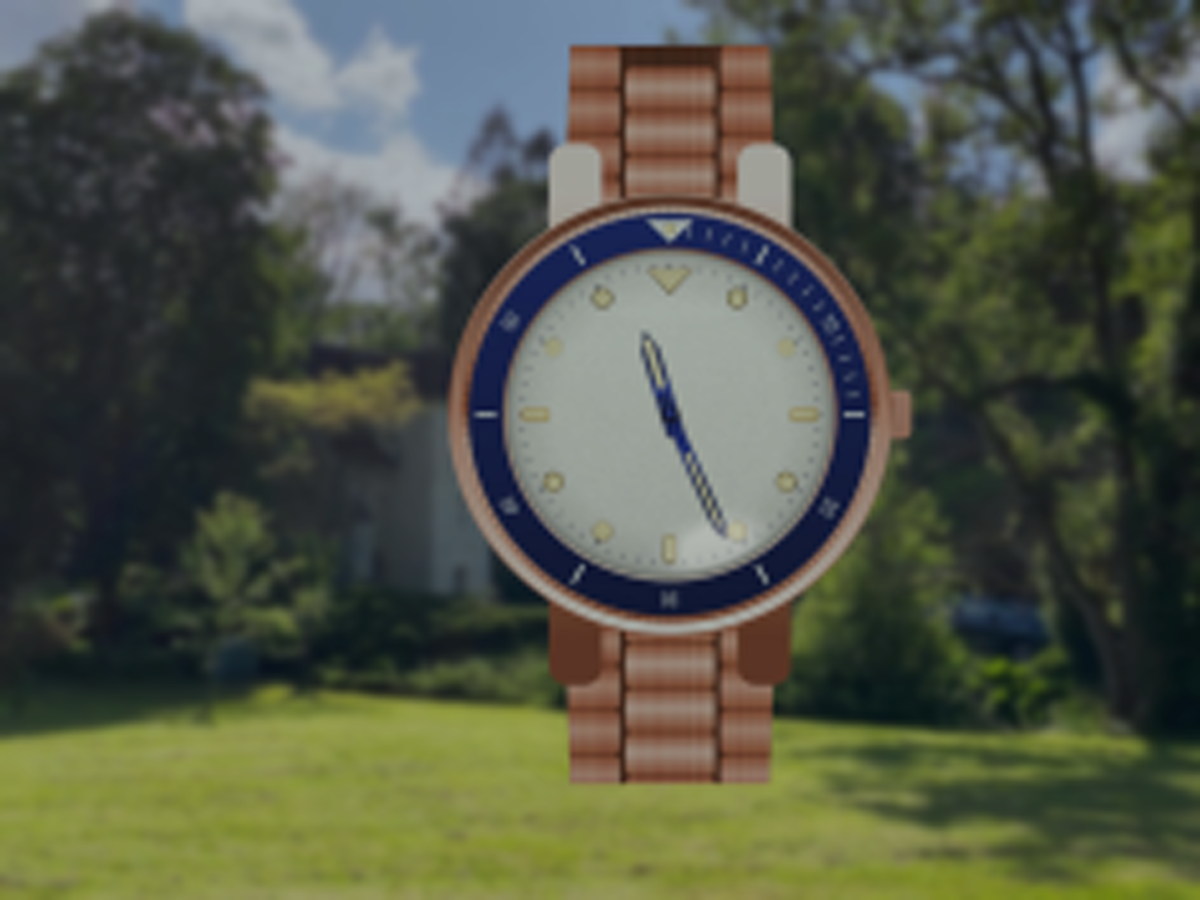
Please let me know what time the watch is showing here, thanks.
11:26
